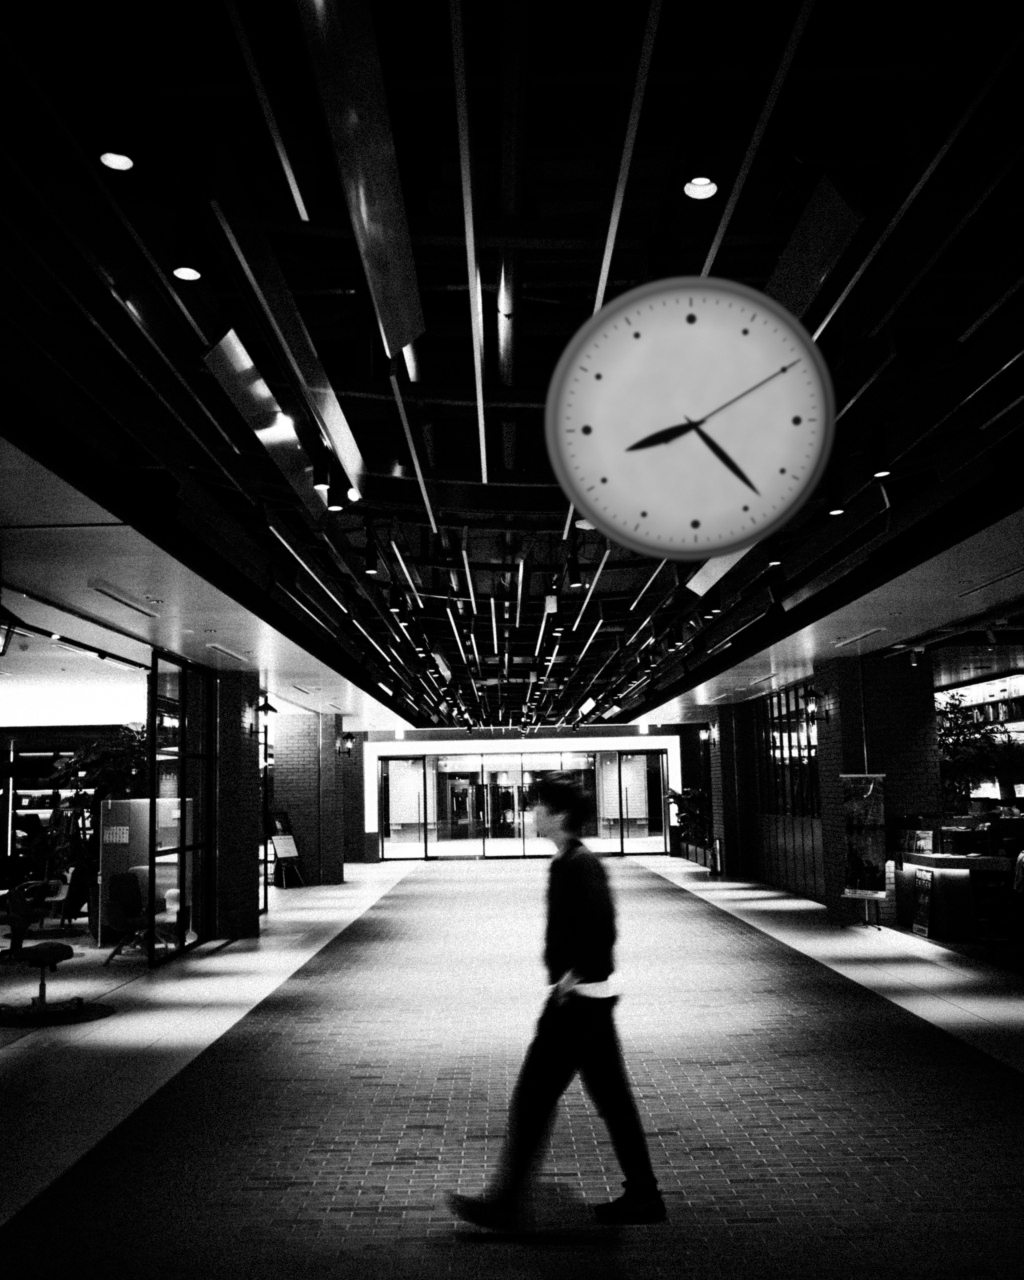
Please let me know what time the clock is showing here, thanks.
8:23:10
